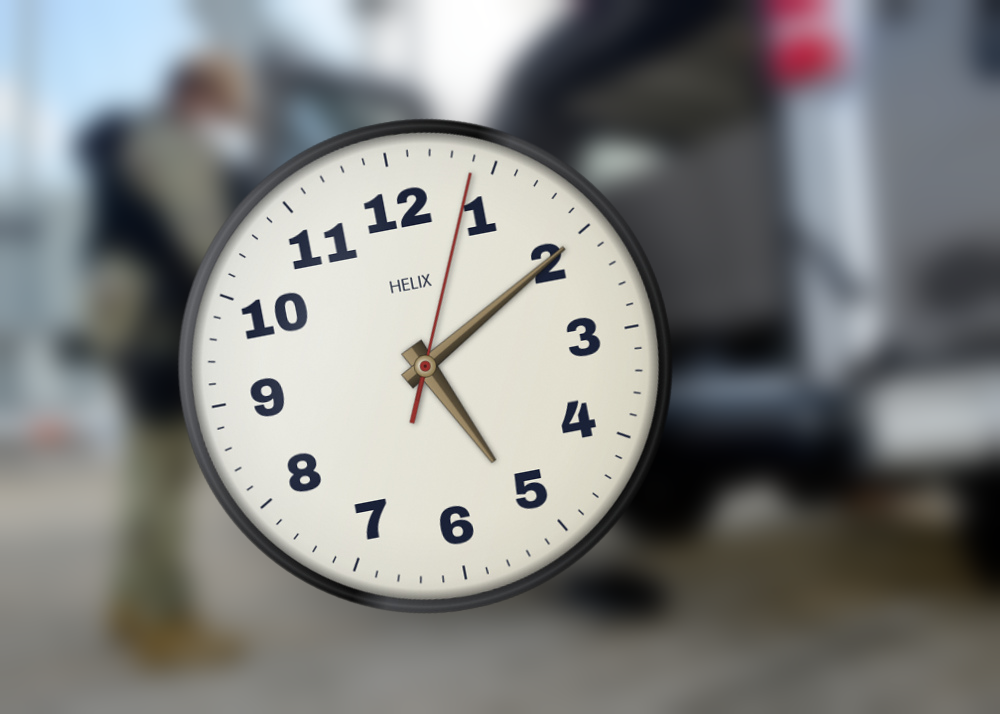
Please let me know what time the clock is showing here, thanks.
5:10:04
